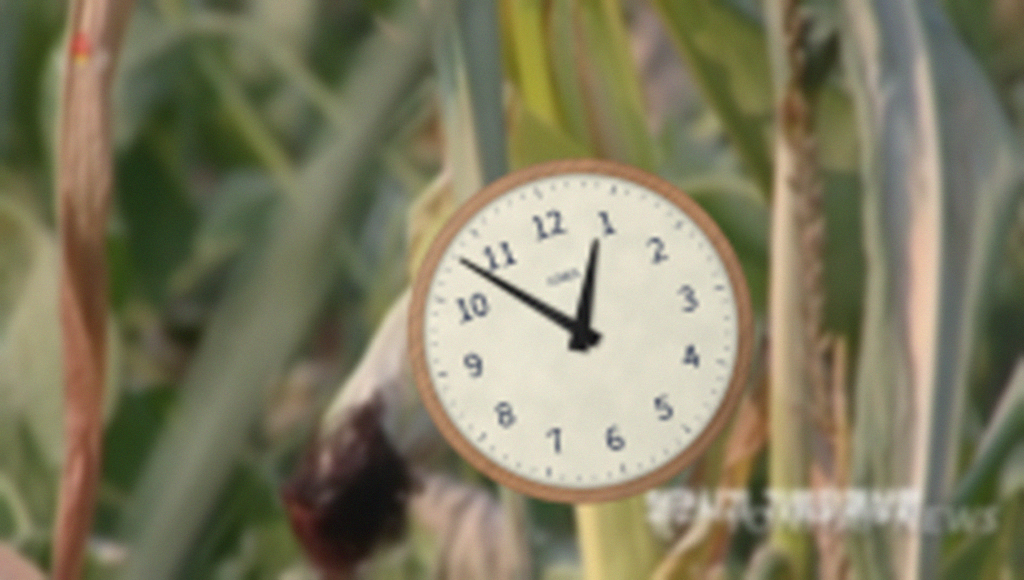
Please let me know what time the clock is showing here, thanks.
12:53
